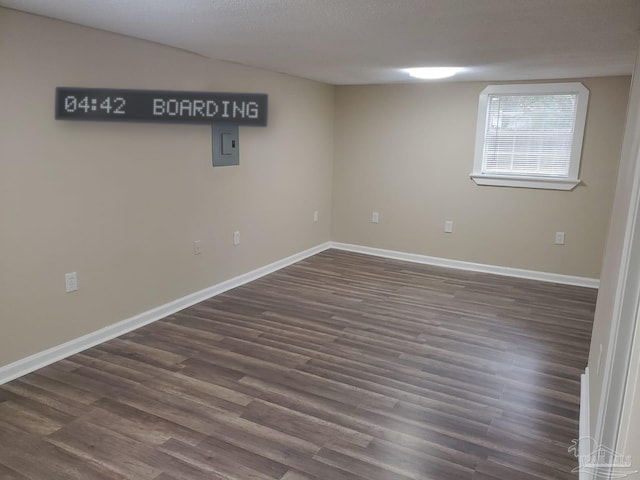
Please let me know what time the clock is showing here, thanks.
4:42
